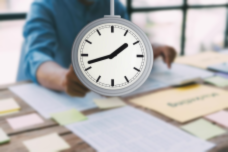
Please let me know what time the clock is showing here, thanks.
1:42
